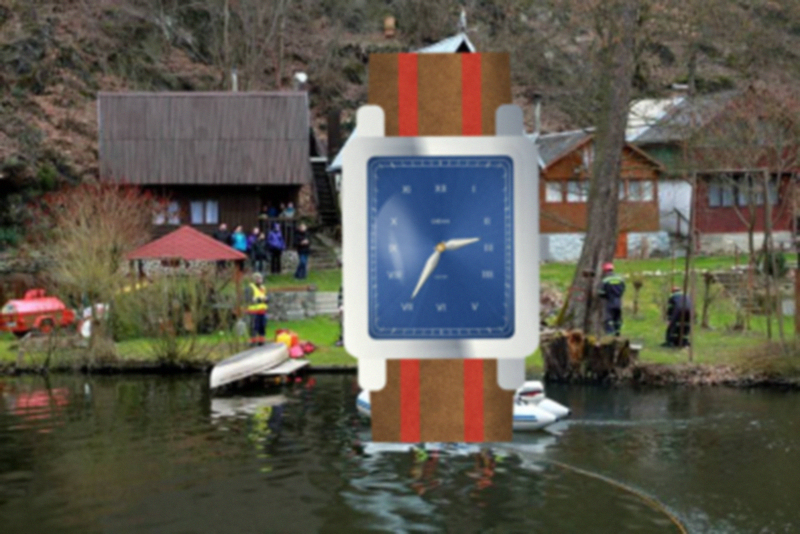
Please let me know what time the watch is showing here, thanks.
2:35
